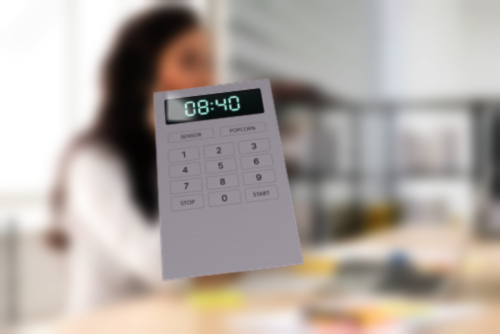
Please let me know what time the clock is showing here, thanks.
8:40
